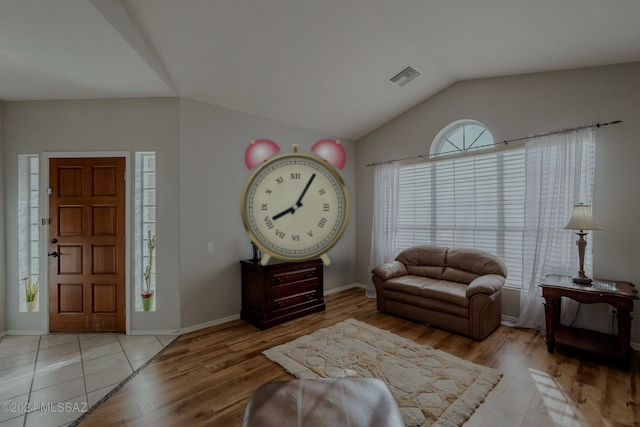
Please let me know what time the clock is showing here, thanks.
8:05
